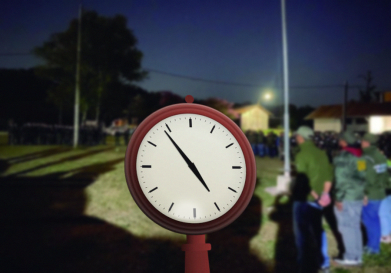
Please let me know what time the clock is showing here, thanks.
4:54
